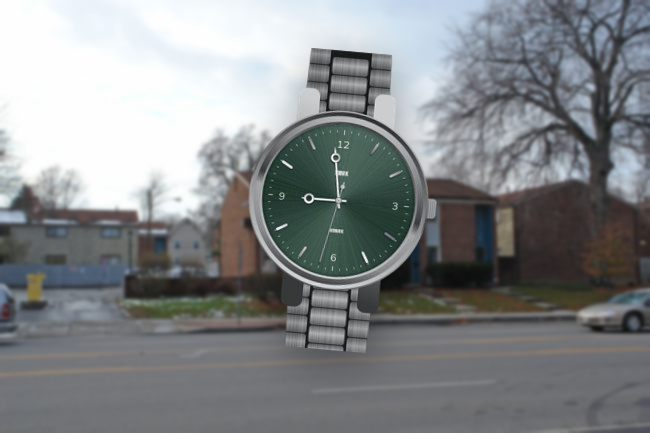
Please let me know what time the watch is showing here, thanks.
8:58:32
